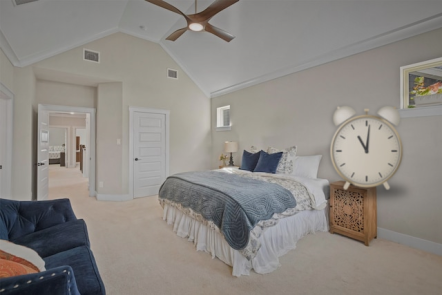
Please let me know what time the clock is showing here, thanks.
11:01
